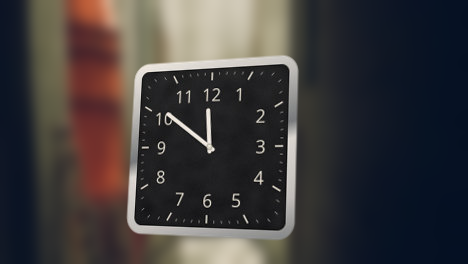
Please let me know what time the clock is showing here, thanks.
11:51
